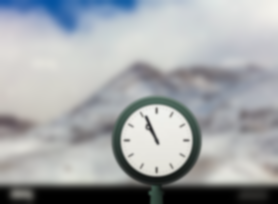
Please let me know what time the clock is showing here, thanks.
10:56
